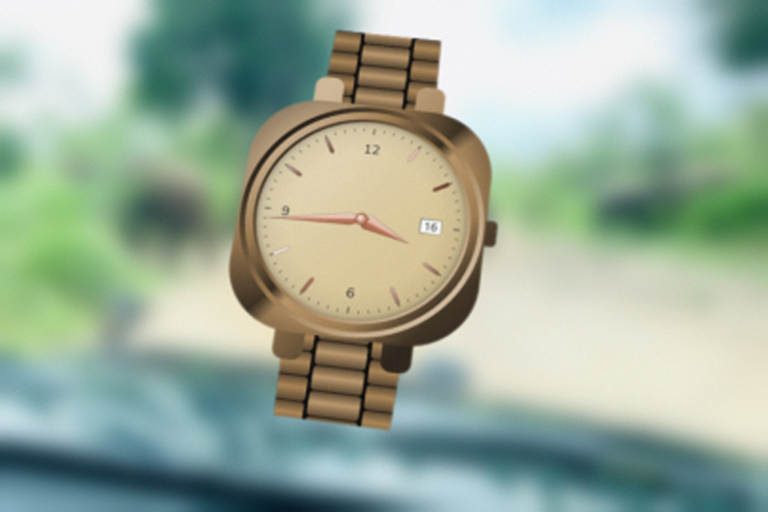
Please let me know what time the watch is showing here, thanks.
3:44
